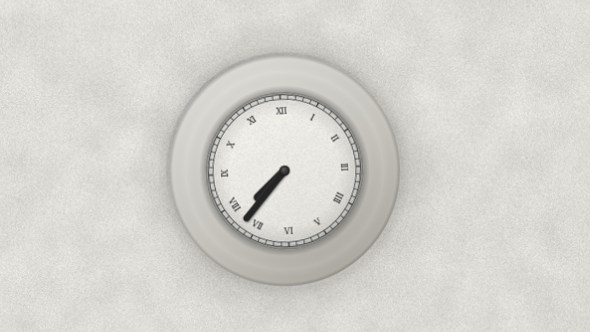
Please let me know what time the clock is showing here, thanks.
7:37
